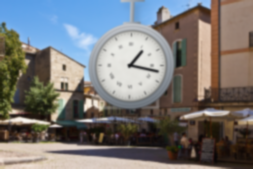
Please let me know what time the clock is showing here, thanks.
1:17
